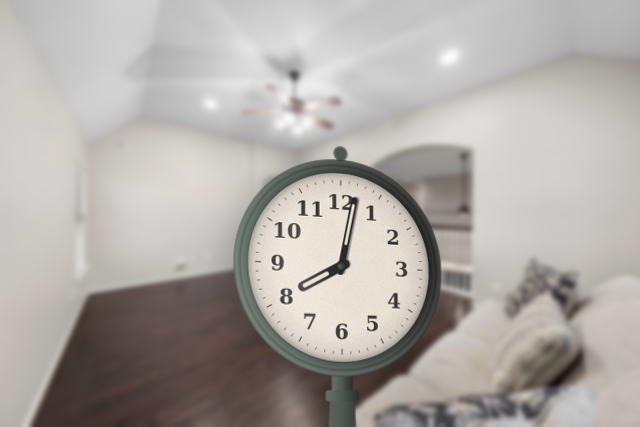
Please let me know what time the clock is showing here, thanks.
8:02
